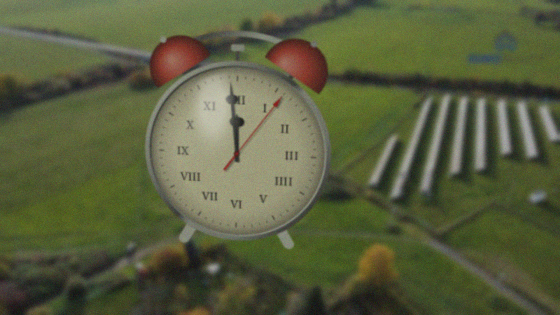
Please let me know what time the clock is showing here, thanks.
11:59:06
